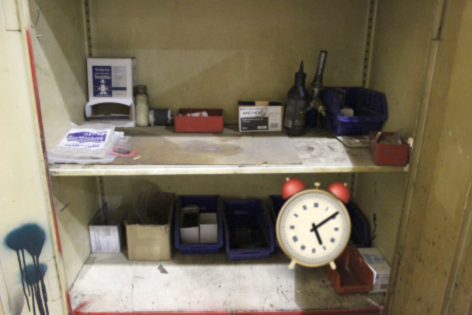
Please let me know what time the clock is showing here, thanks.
5:09
